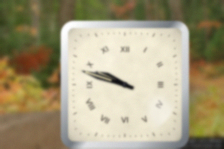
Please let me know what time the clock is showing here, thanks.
9:48
